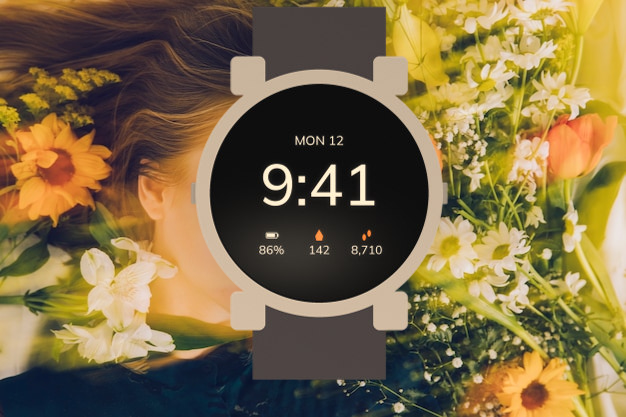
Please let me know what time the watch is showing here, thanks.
9:41
